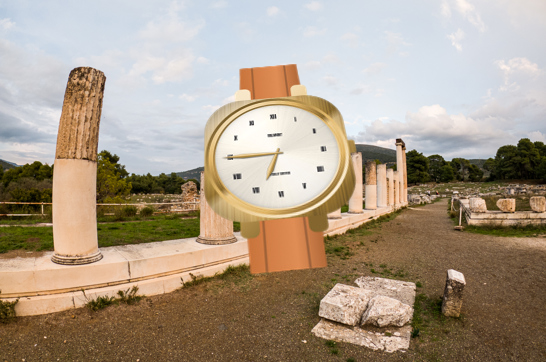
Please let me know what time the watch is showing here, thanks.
6:45
